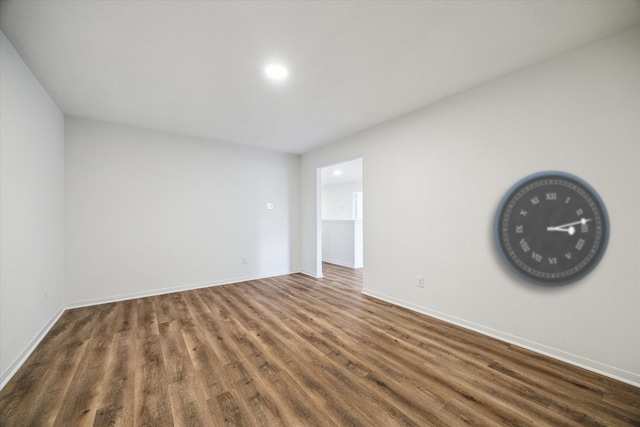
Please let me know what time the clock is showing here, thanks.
3:13
